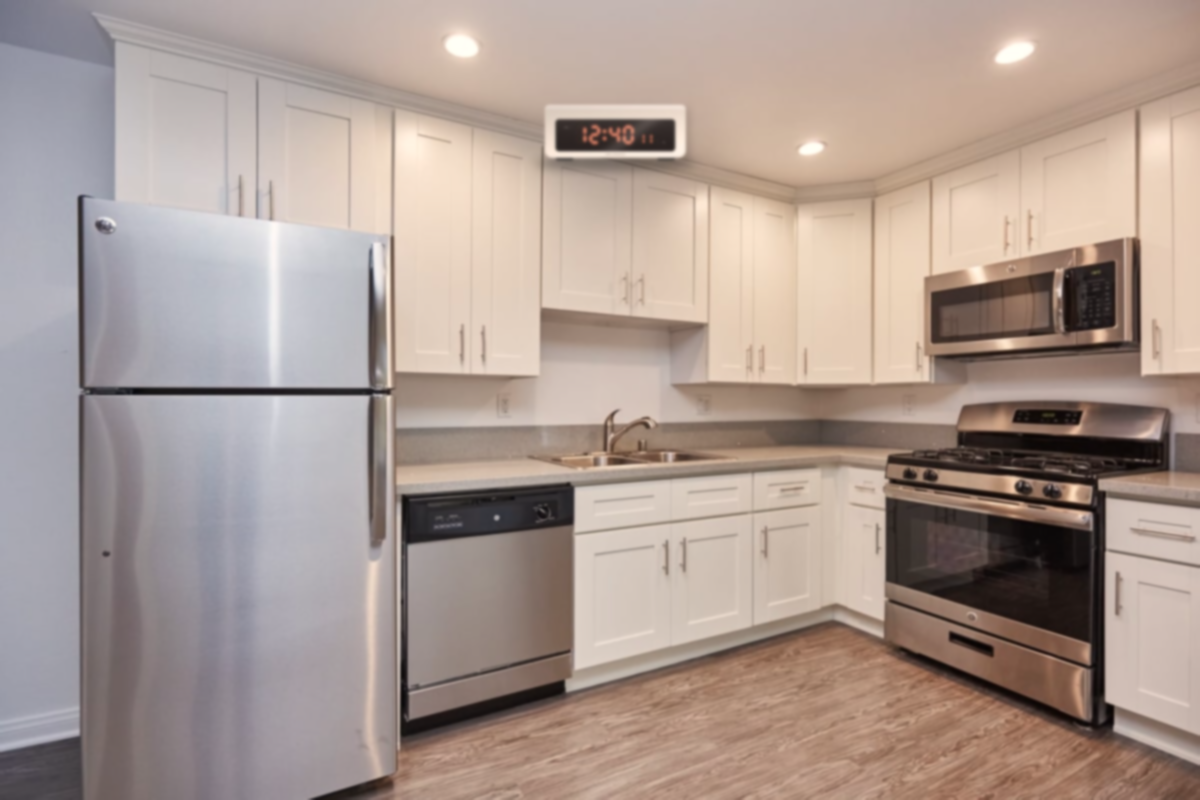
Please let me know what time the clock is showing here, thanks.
12:40
